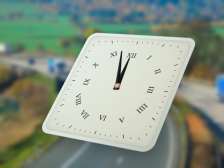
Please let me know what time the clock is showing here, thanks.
11:57
